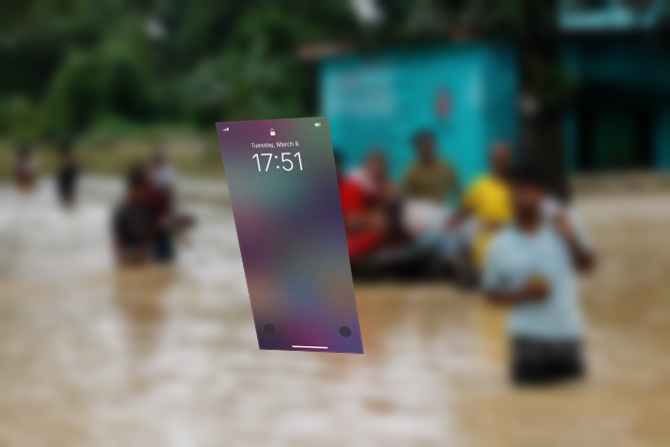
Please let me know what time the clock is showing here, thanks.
17:51
